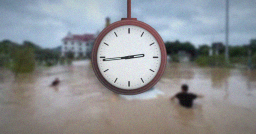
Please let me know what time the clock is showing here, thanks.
2:44
